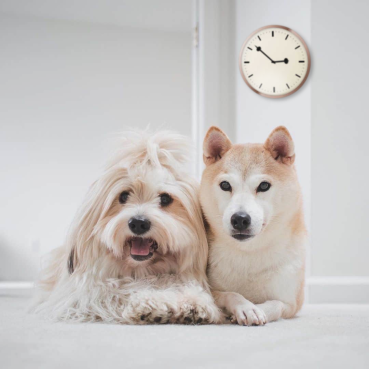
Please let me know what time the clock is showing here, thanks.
2:52
